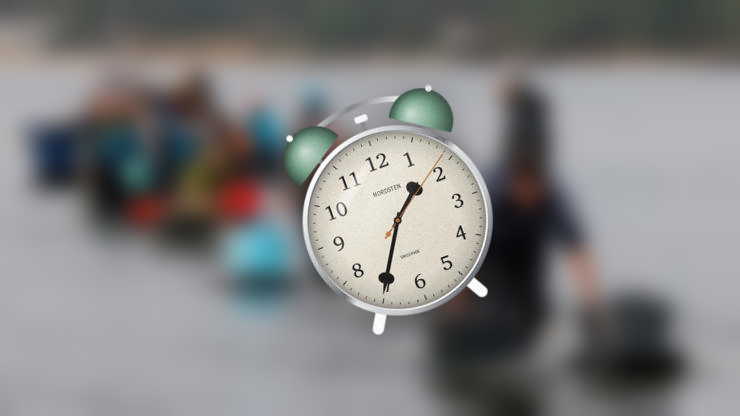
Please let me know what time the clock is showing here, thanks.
1:35:09
